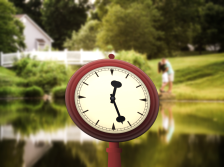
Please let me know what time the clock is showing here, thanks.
12:27
